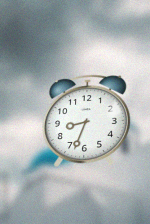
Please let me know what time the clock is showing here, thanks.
8:33
